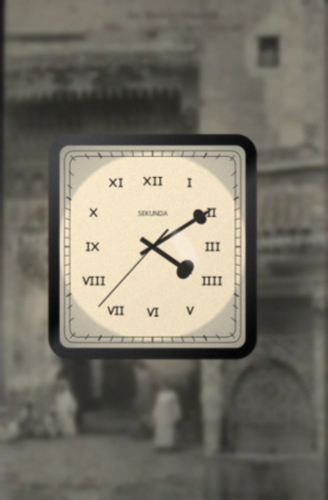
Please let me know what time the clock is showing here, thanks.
4:09:37
